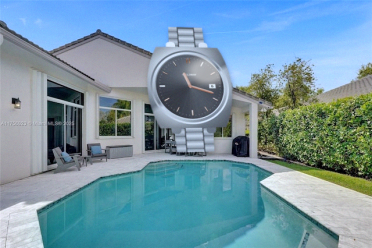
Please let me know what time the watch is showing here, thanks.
11:18
